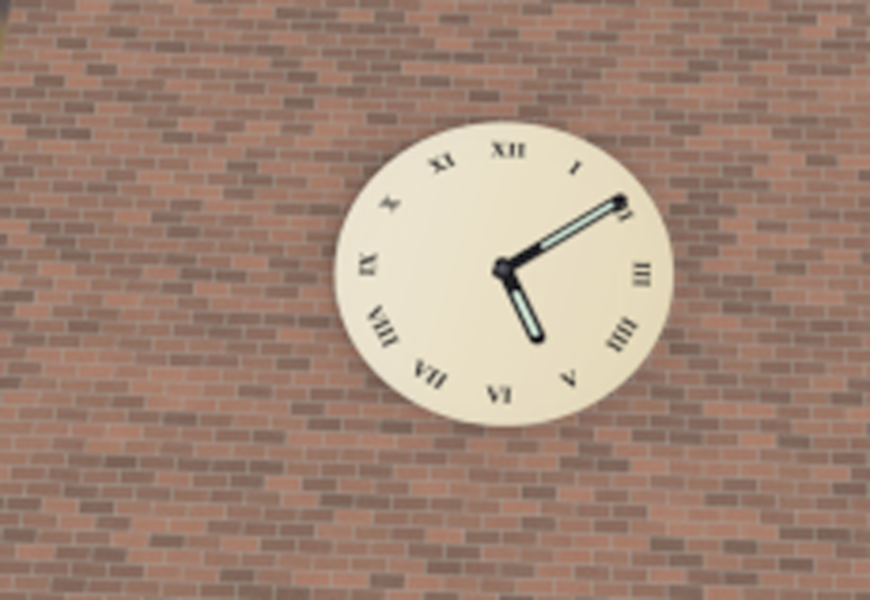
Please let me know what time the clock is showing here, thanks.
5:09
